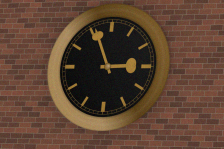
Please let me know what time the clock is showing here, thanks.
2:56
